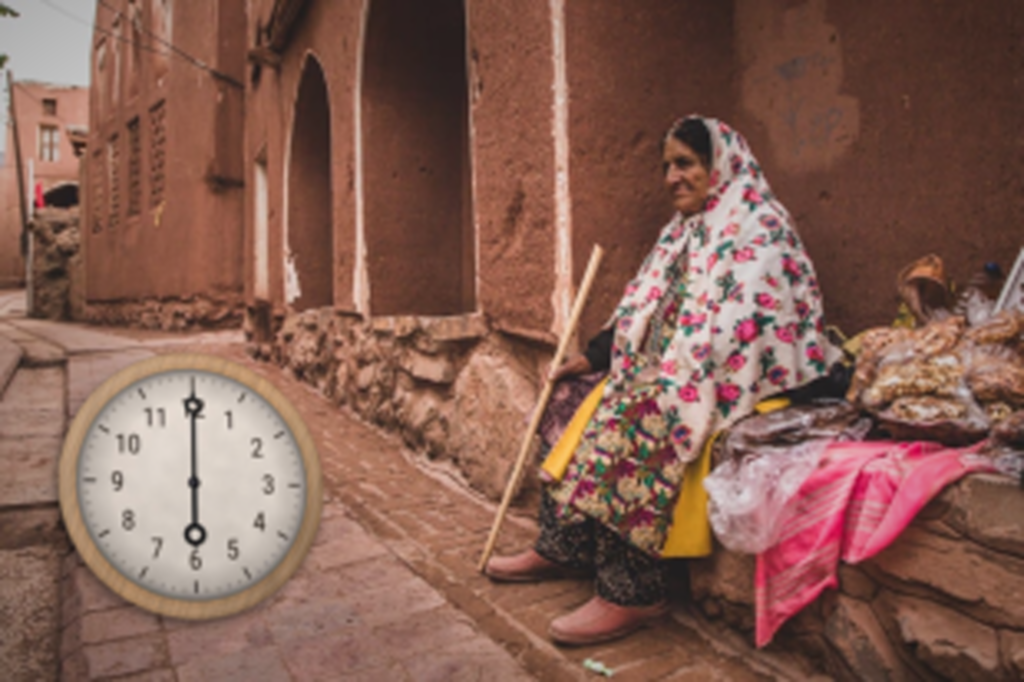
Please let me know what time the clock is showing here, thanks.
6:00
